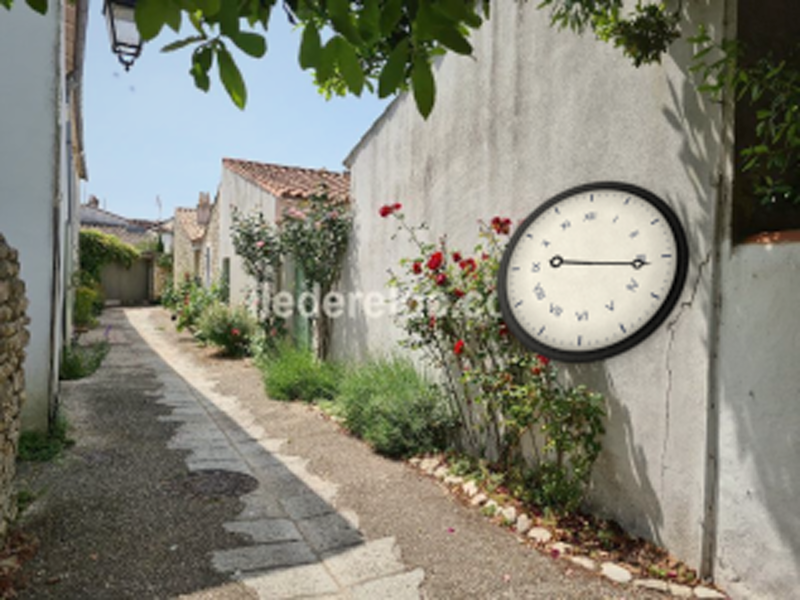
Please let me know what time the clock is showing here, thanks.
9:16
